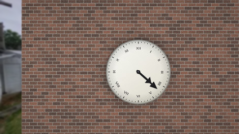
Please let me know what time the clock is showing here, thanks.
4:22
